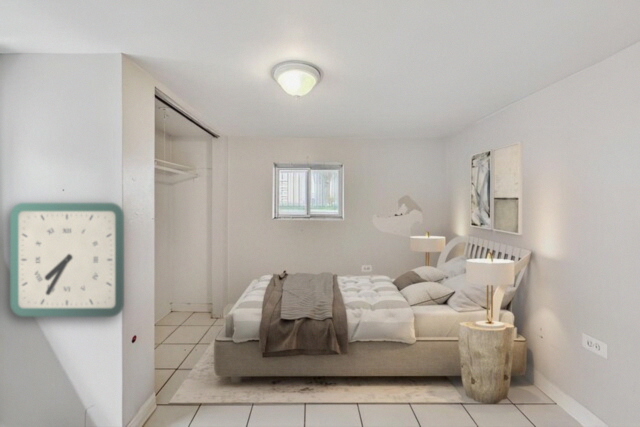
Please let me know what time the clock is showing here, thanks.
7:35
